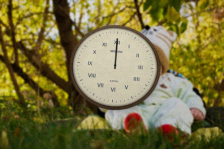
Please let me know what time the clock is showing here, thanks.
12:00
